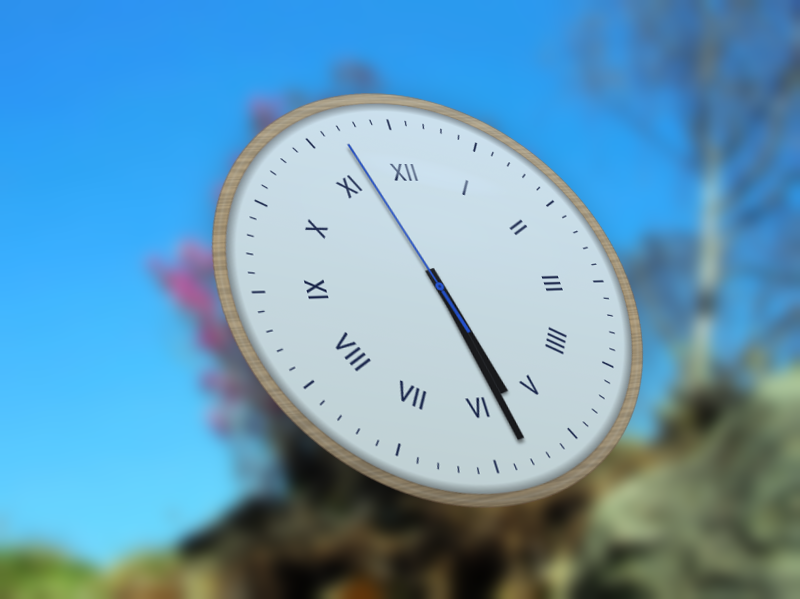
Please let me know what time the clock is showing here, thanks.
5:27:57
